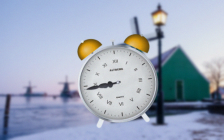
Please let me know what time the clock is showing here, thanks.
8:44
